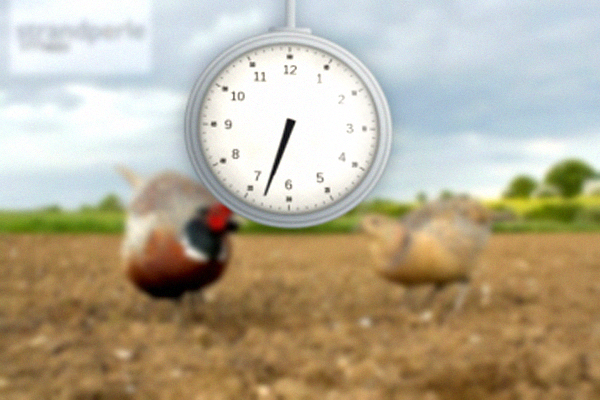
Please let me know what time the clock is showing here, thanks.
6:33
